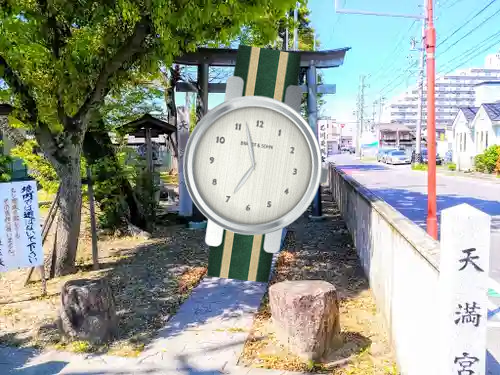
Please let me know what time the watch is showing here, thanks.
6:57
